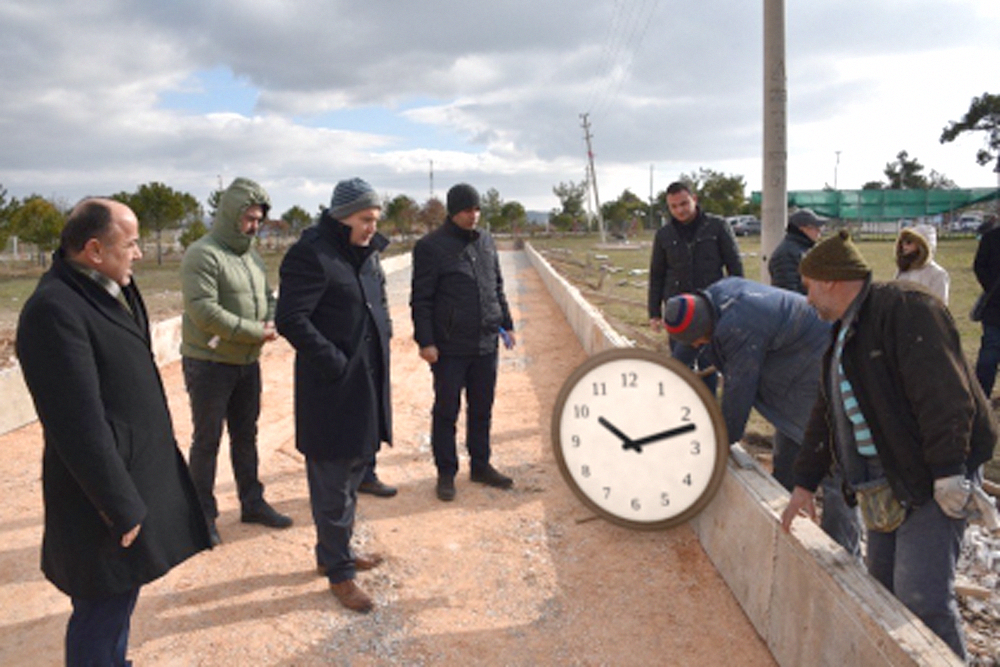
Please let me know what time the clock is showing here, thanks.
10:12
